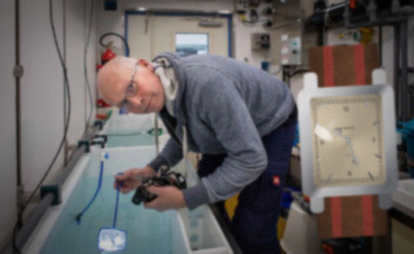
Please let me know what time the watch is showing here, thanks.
10:27
